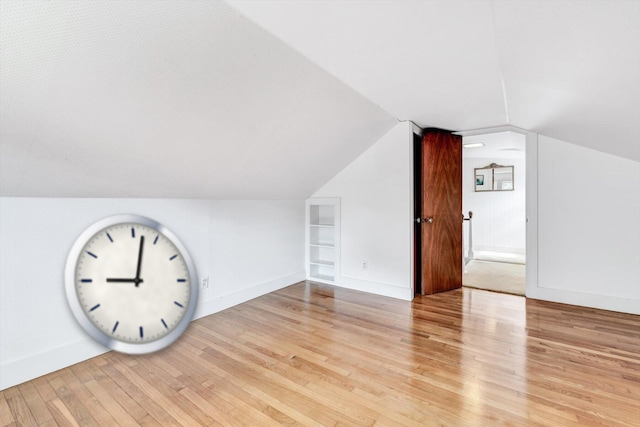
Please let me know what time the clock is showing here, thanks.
9:02
